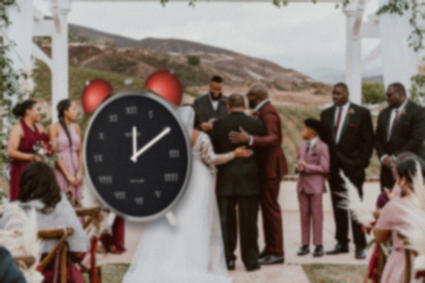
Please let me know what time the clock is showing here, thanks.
12:10
